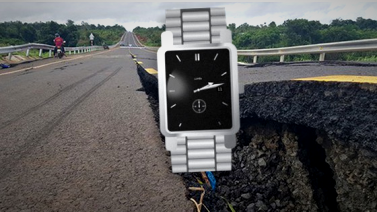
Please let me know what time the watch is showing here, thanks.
2:13
